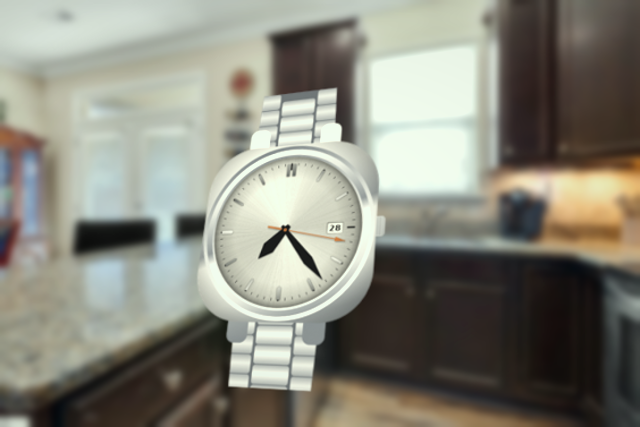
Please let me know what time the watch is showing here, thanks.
7:23:17
